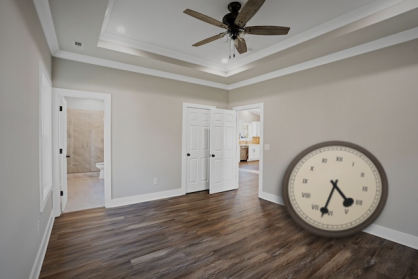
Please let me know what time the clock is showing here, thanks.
4:32
